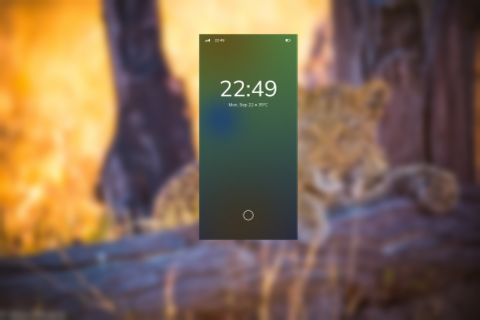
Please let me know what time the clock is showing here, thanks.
22:49
